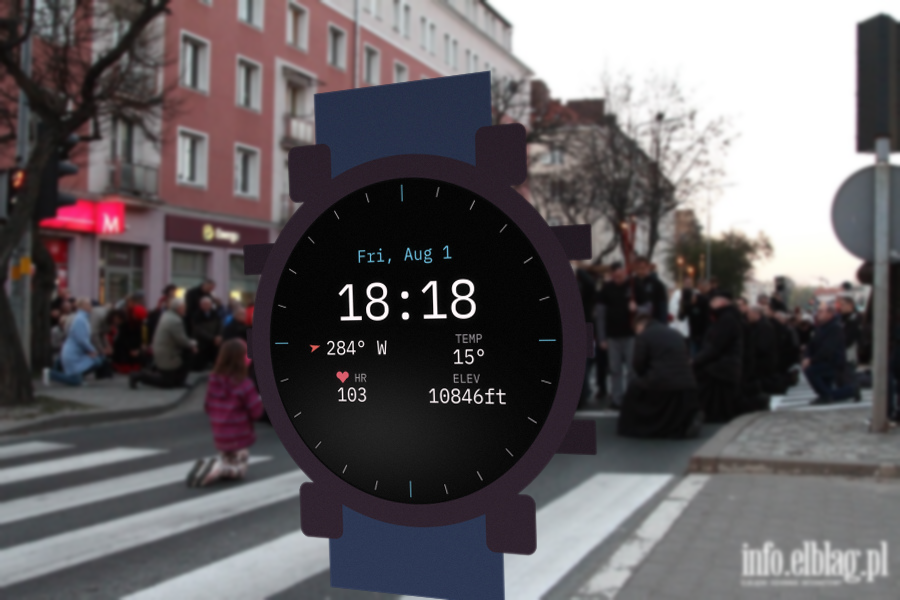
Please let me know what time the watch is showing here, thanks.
18:18
